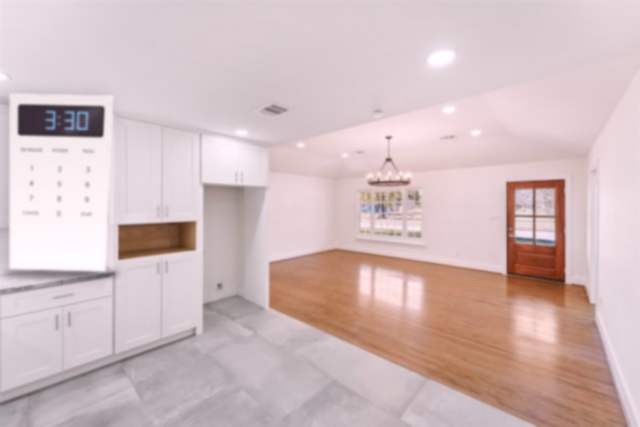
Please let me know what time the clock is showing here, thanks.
3:30
